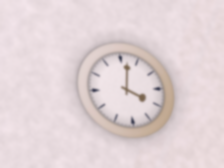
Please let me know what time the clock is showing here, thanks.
4:02
